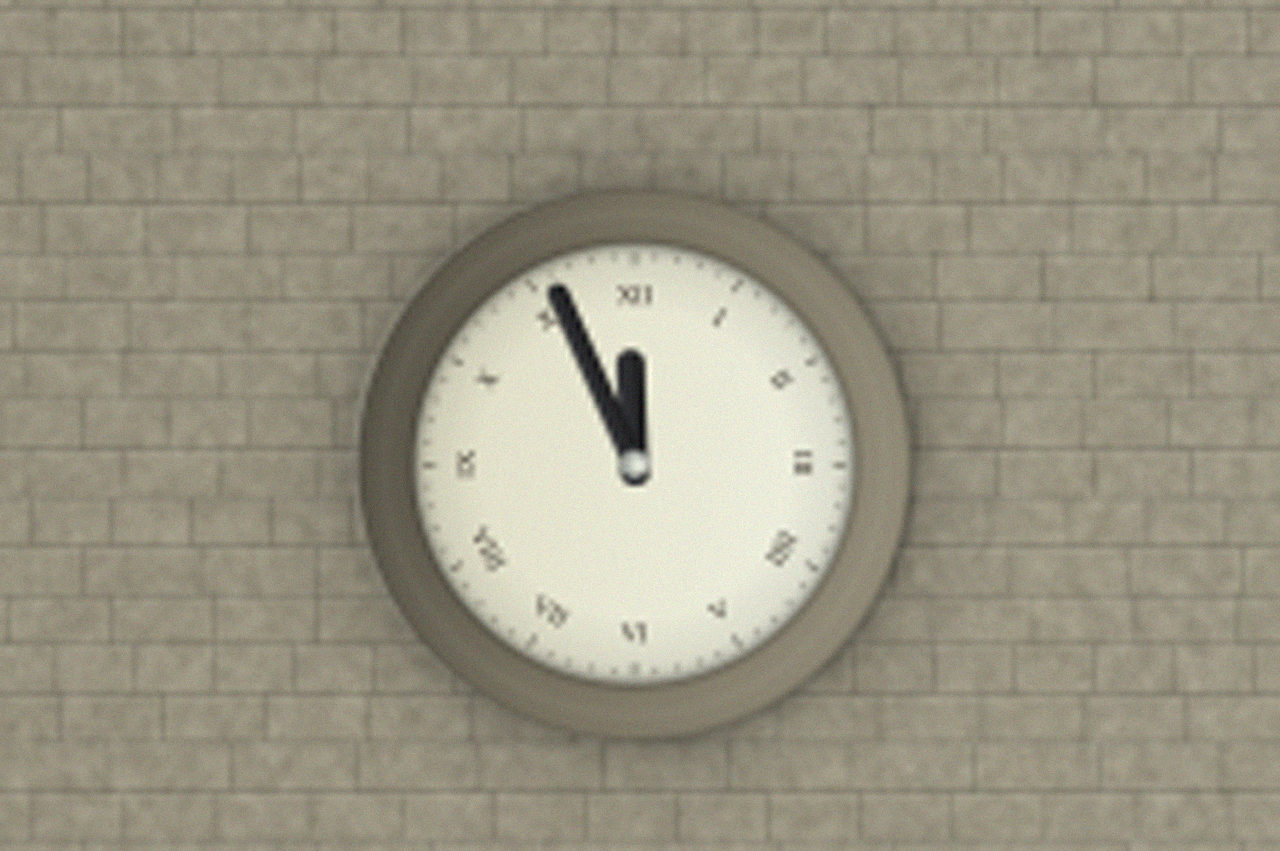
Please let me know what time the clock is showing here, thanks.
11:56
